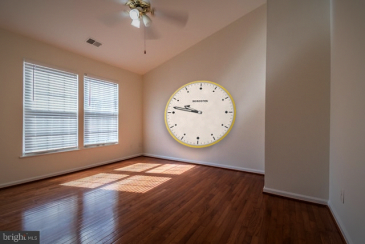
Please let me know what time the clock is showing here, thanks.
9:47
